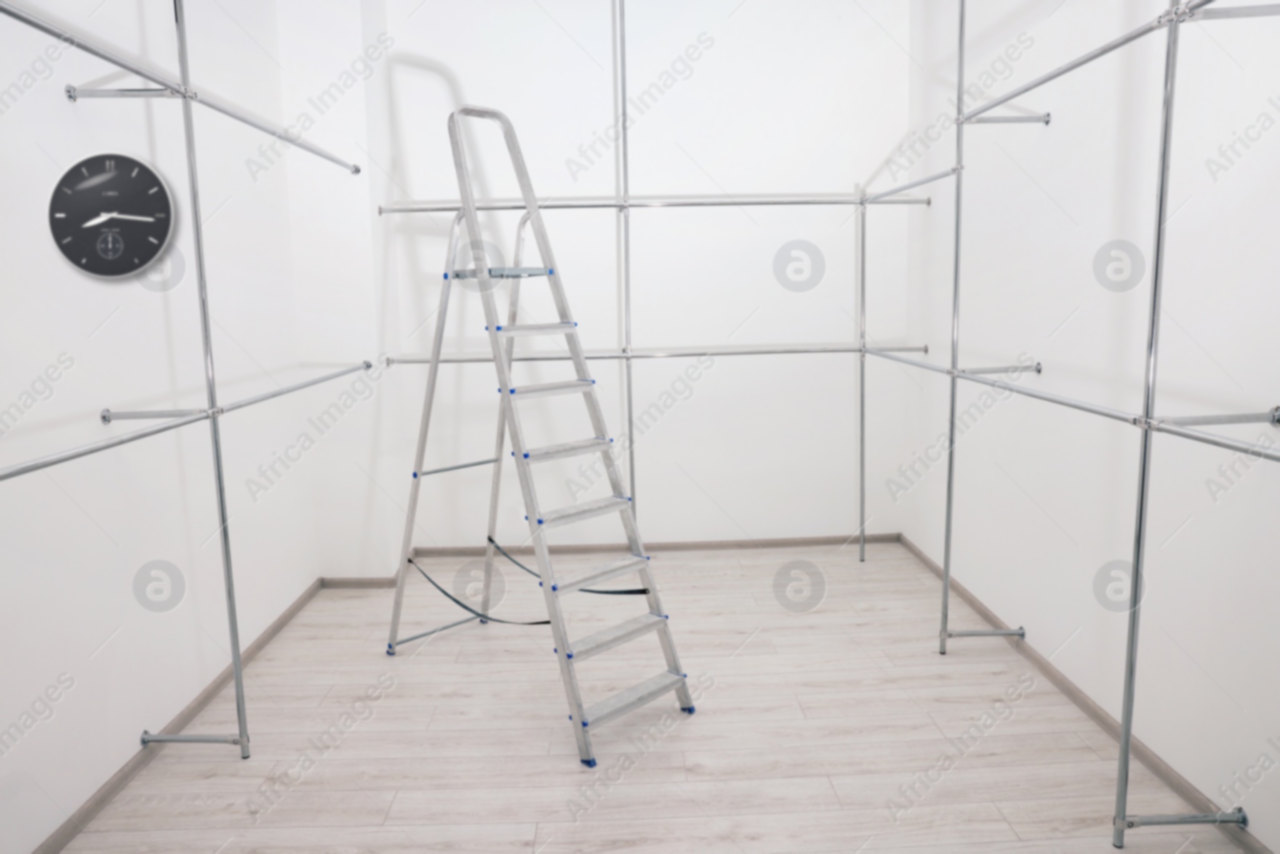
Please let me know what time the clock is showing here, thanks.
8:16
